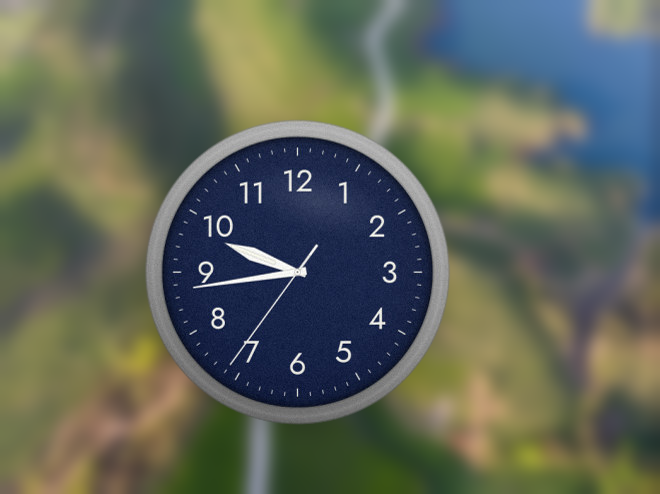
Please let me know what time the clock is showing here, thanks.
9:43:36
